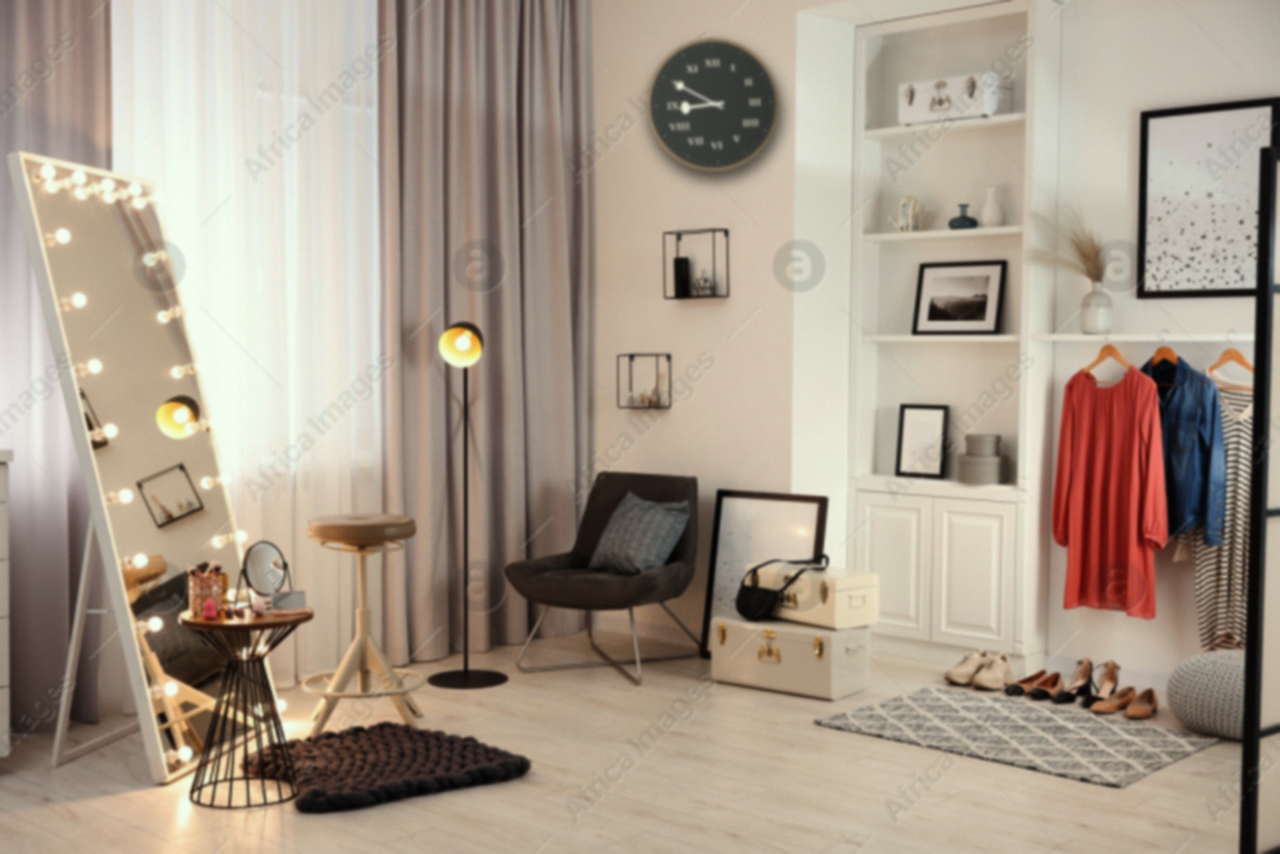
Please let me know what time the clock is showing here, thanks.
8:50
